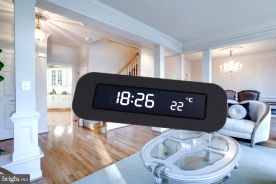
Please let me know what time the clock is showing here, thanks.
18:26
